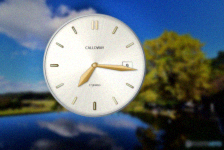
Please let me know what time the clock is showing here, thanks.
7:16
